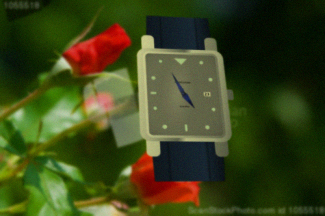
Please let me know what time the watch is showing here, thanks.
4:56
